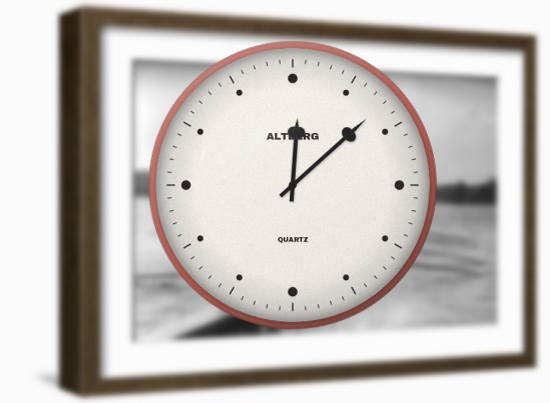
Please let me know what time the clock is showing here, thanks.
12:08
